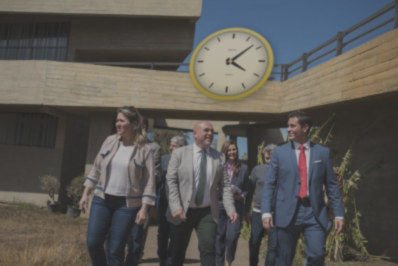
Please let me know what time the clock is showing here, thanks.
4:08
